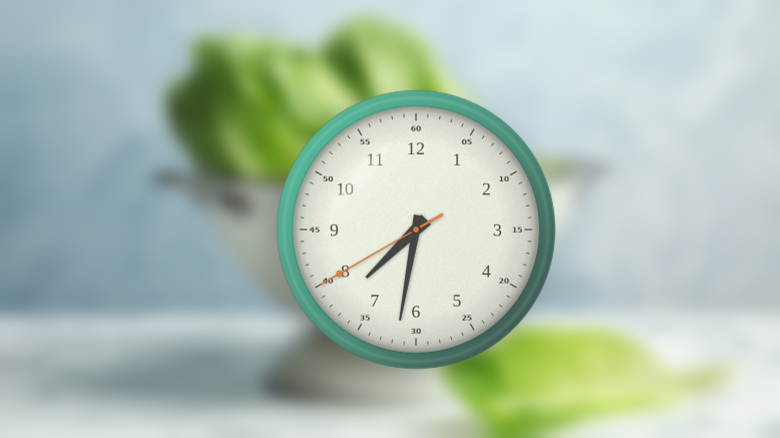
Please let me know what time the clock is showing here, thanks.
7:31:40
